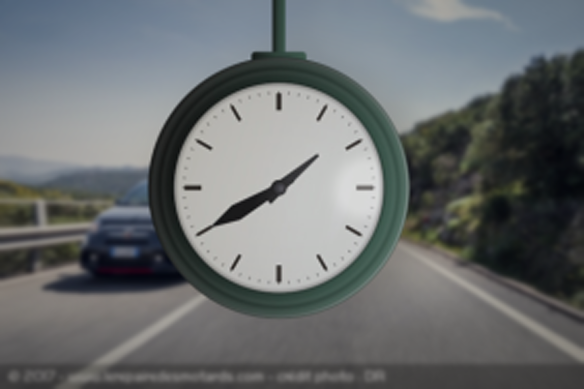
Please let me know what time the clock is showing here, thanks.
1:40
